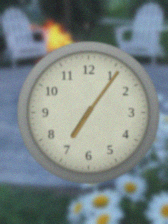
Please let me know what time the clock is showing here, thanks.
7:06
